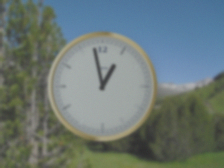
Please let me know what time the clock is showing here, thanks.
12:58
